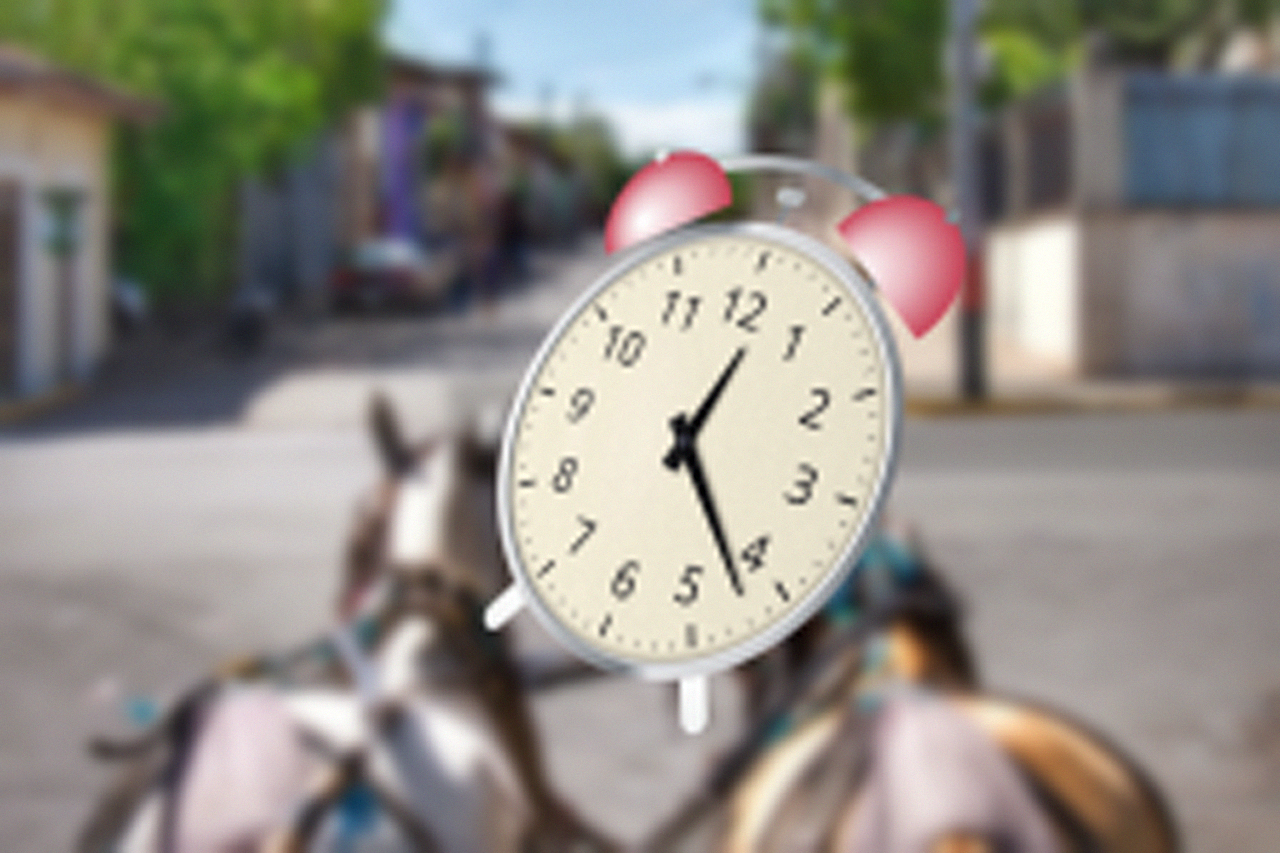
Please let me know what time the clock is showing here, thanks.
12:22
